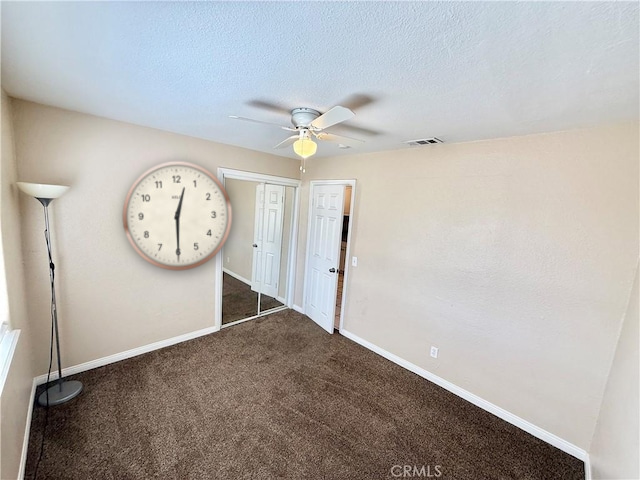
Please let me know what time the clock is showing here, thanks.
12:30
